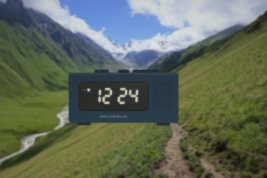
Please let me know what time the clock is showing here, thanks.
12:24
